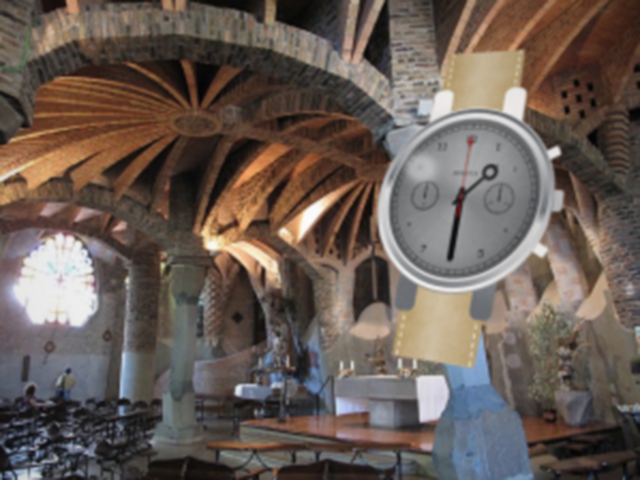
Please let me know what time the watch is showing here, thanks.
1:30
